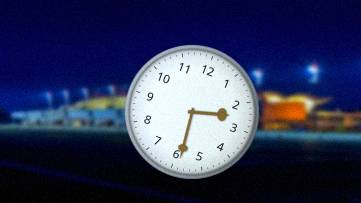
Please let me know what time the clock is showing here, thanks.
2:29
